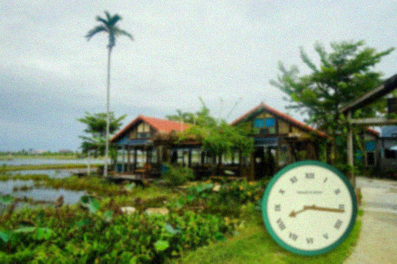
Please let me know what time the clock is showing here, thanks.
8:16
